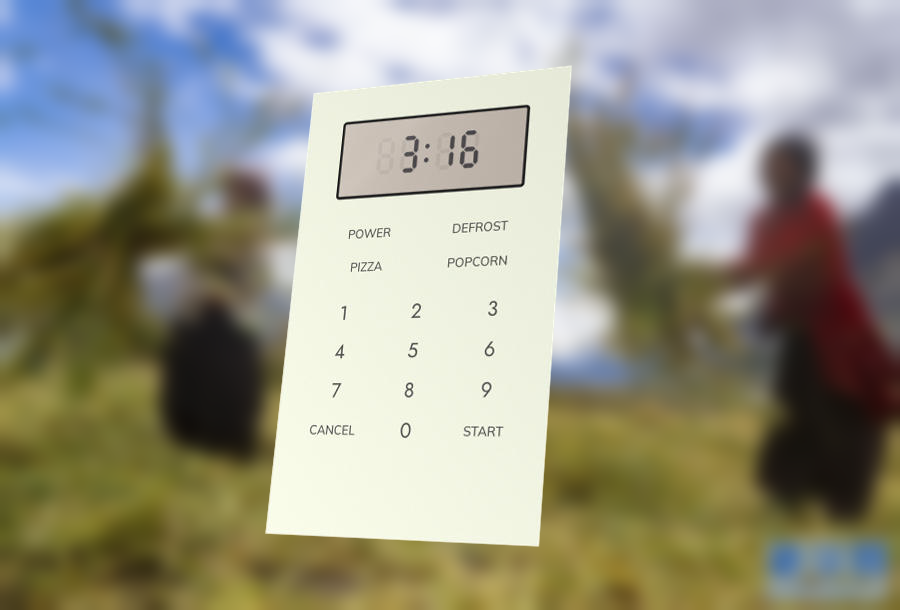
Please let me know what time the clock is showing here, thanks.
3:16
